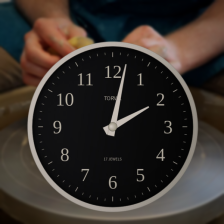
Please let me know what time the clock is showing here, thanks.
2:02
